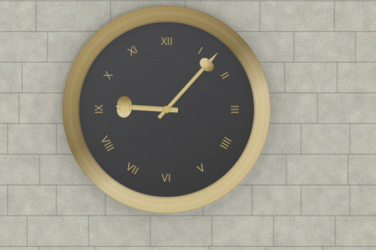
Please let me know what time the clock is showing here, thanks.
9:07
